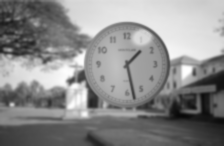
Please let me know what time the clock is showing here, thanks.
1:28
